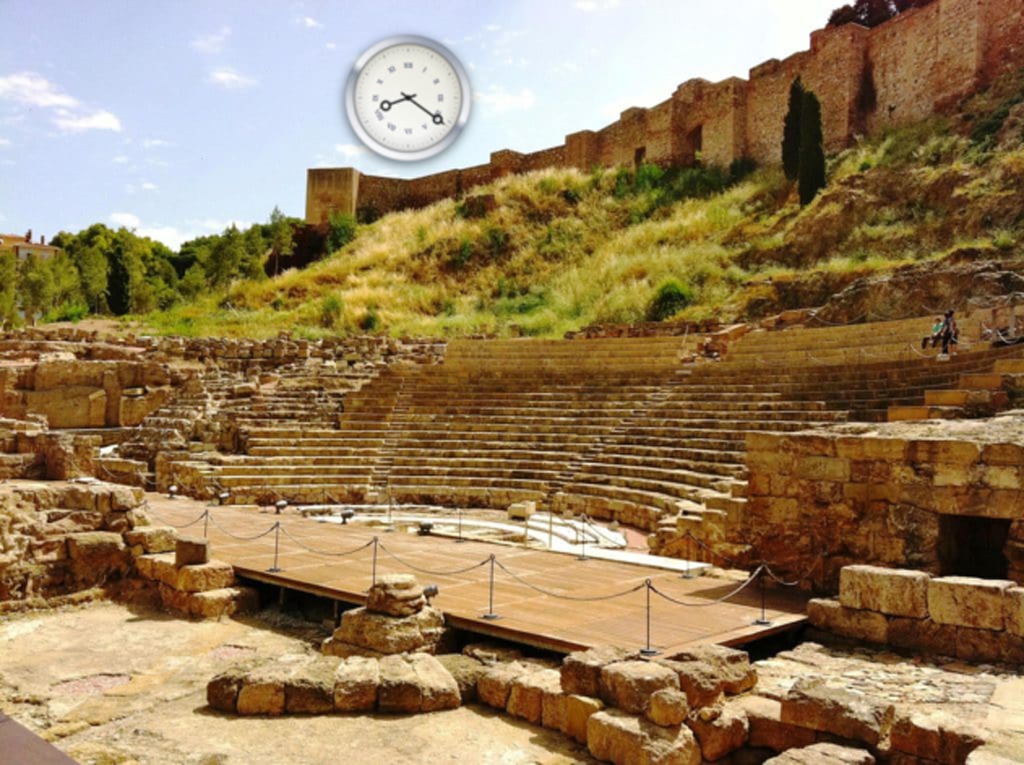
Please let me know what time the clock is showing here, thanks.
8:21
